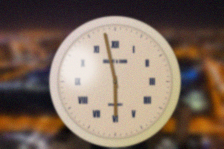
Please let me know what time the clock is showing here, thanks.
5:58
